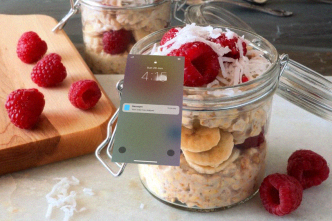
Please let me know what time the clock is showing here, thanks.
4:15
